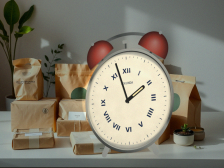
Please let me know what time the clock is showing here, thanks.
1:57
